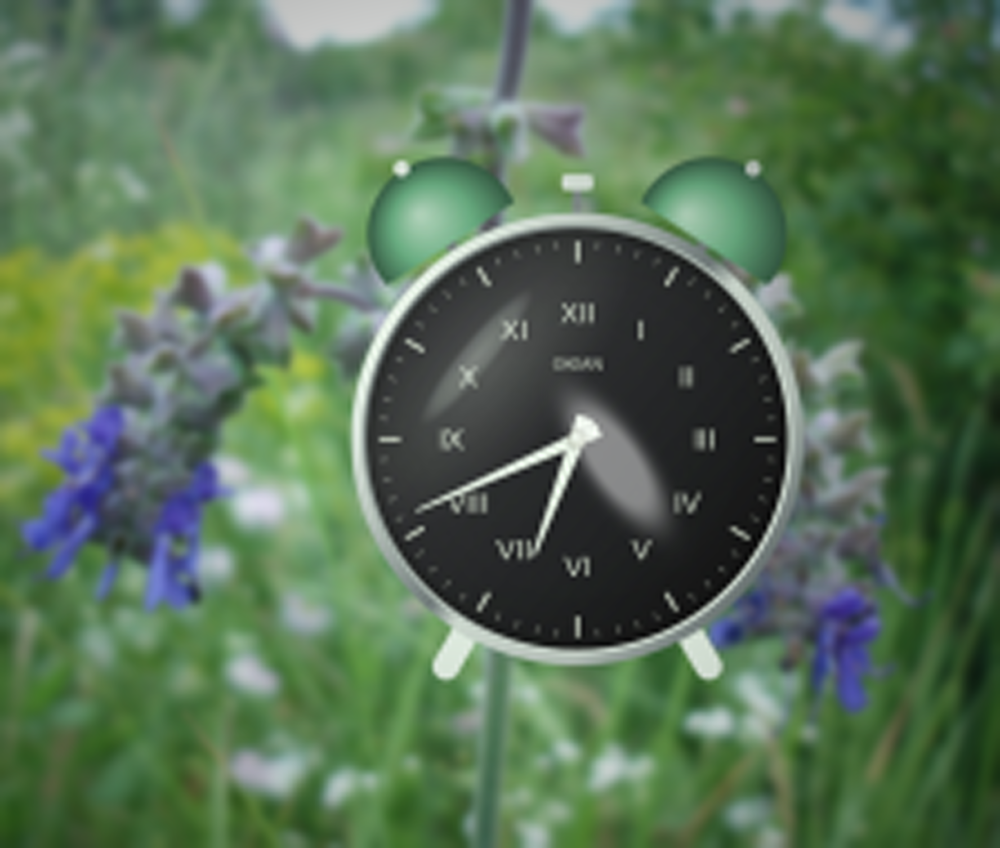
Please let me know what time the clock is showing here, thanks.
6:41
